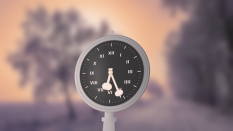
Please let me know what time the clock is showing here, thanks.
6:26
